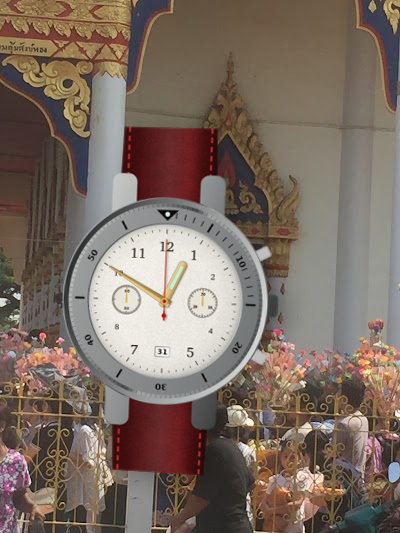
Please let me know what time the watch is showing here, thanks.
12:50
